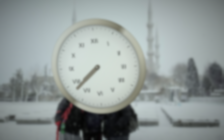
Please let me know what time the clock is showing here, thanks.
7:38
